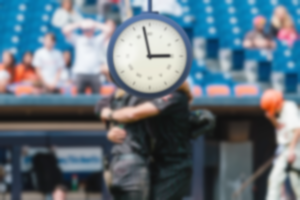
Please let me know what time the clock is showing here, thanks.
2:58
